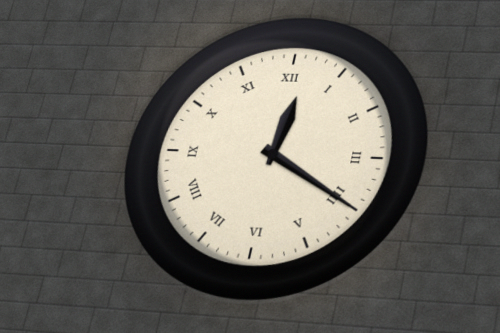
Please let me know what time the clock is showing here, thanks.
12:20
